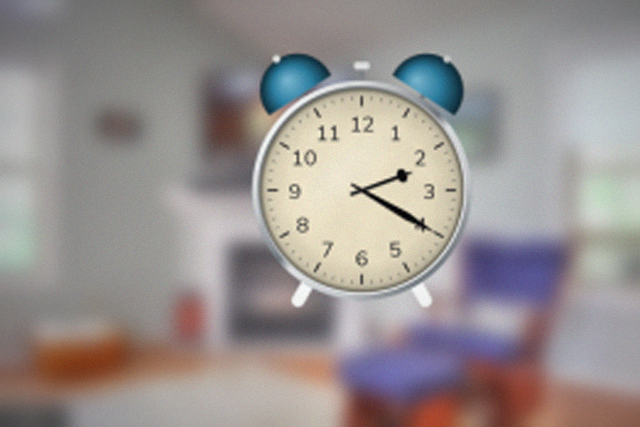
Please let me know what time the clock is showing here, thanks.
2:20
